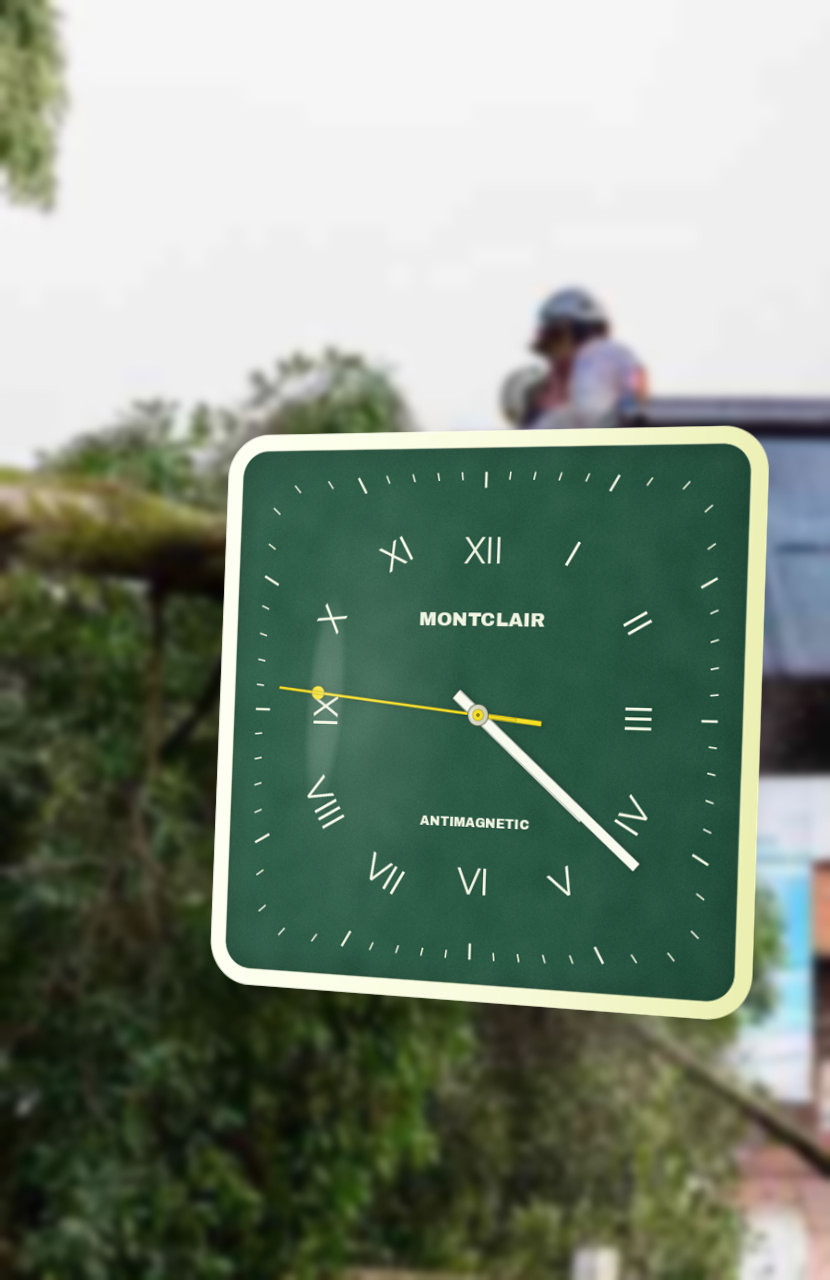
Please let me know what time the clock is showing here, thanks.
4:21:46
